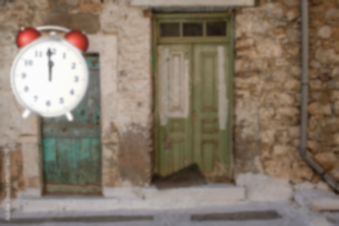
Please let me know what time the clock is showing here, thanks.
11:59
